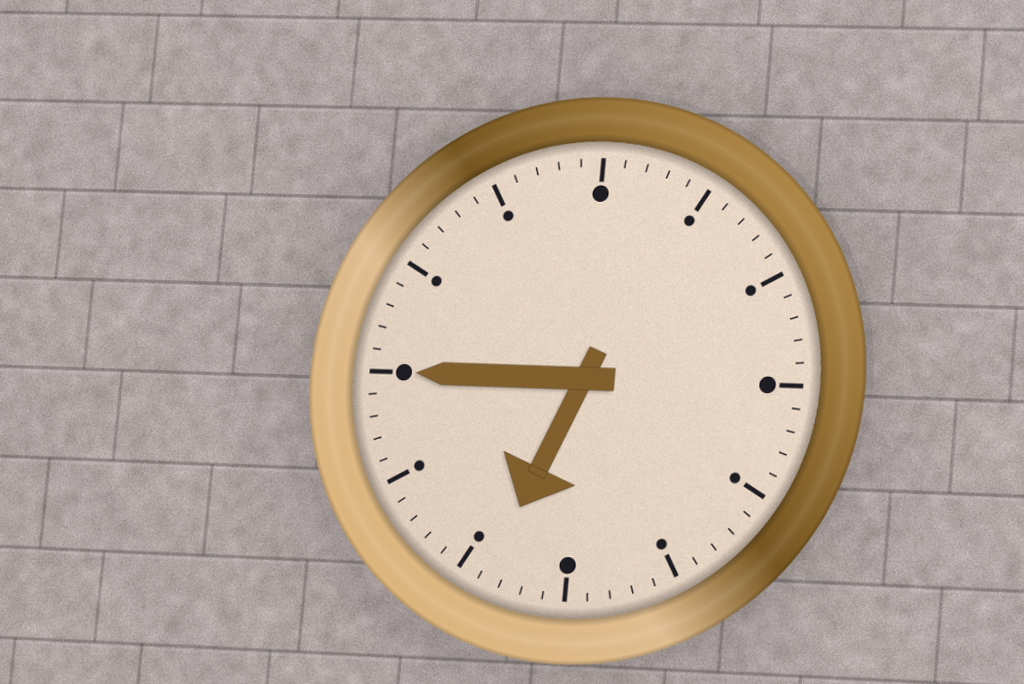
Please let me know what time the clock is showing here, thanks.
6:45
